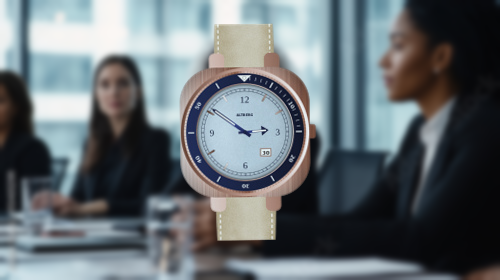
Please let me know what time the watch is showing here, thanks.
2:51
